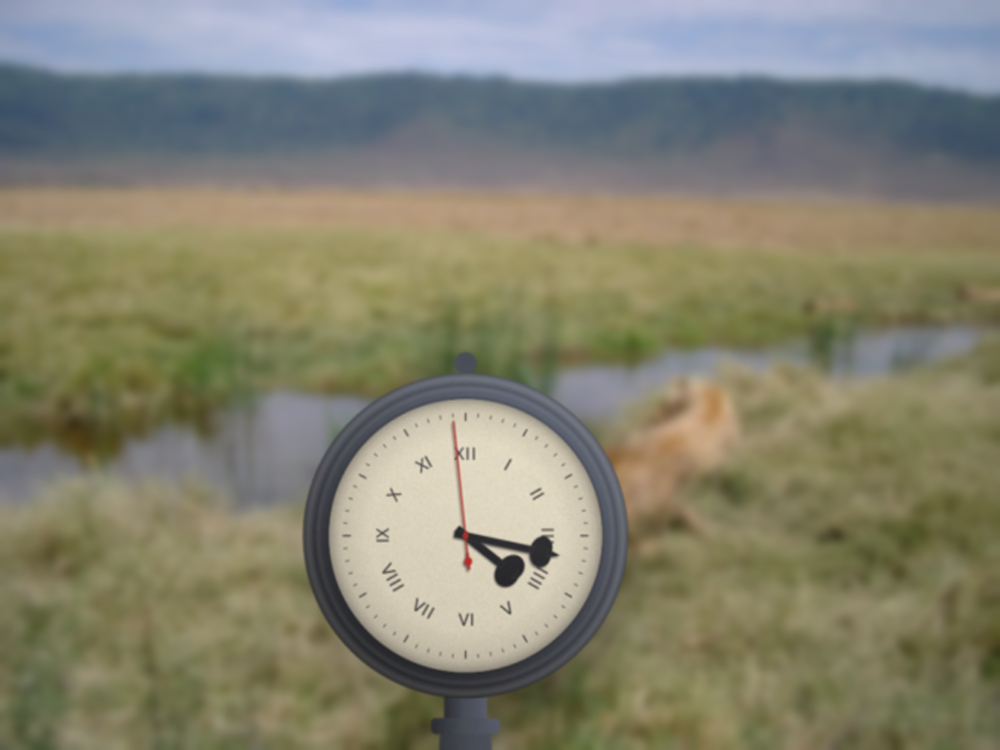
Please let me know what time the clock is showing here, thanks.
4:16:59
